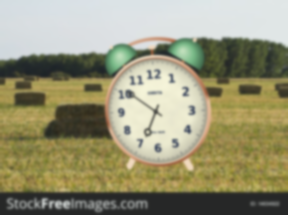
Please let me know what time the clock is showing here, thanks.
6:51
